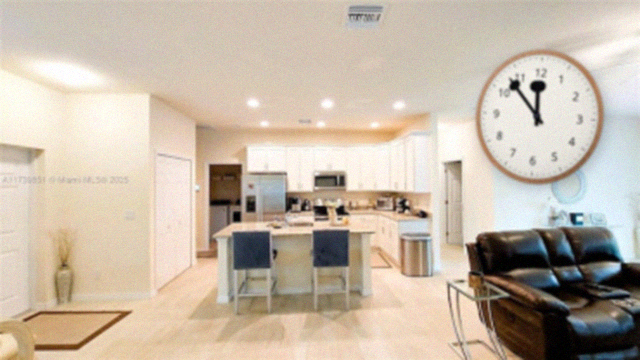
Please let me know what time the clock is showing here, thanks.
11:53
